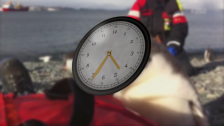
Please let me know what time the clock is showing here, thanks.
4:34
